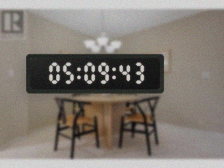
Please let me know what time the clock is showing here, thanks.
5:09:43
